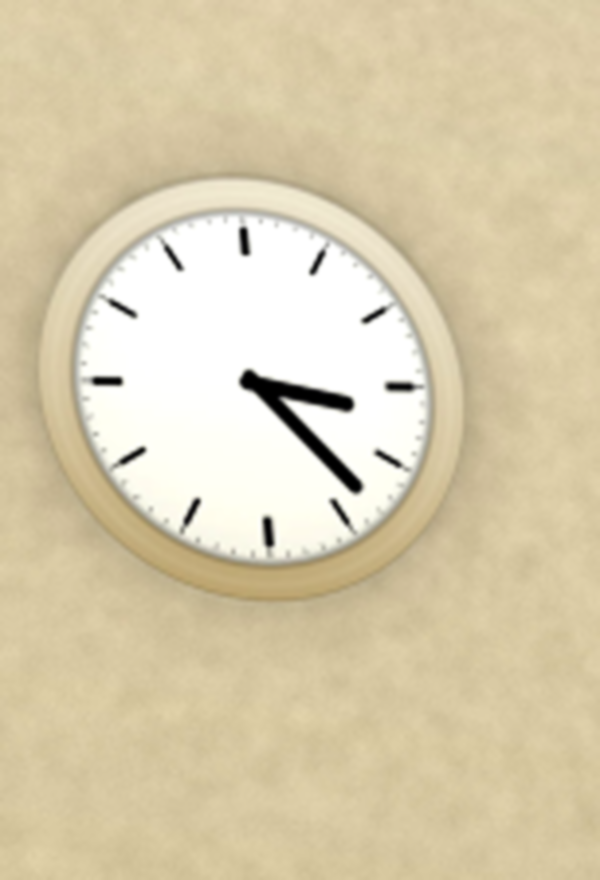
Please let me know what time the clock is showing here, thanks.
3:23
